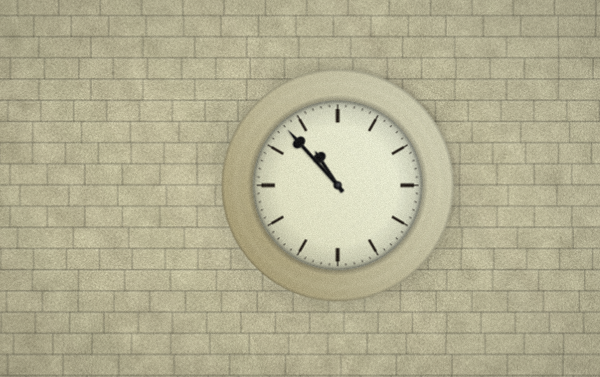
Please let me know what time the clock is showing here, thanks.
10:53
